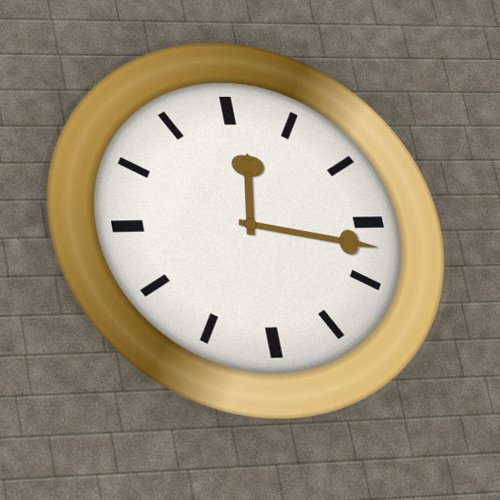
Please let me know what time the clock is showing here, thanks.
12:17
